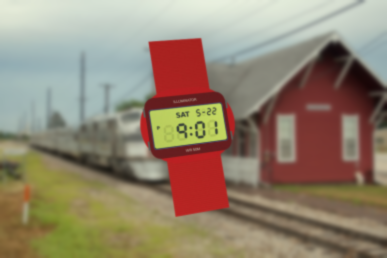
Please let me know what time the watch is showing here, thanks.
9:01
